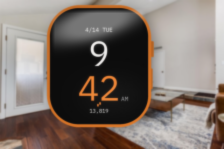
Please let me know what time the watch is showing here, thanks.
9:42
